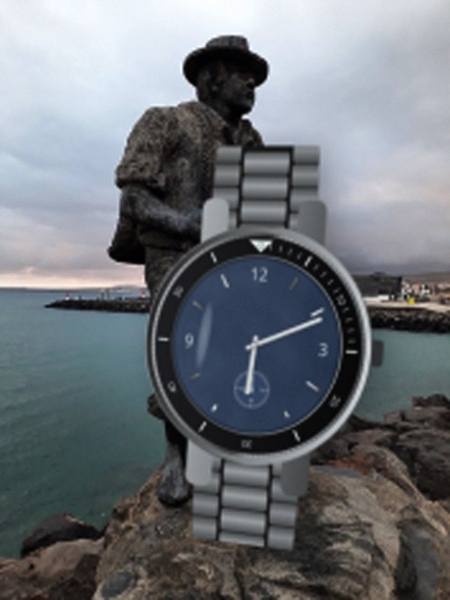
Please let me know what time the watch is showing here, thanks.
6:11
